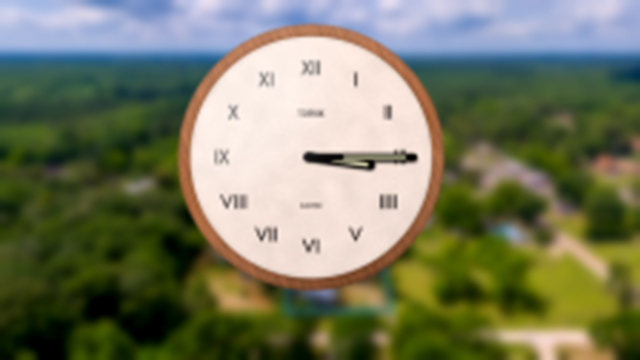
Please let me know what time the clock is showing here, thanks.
3:15
